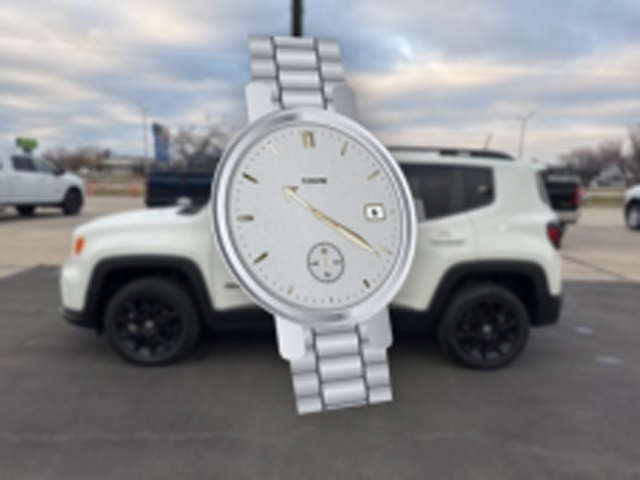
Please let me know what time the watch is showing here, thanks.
10:21
